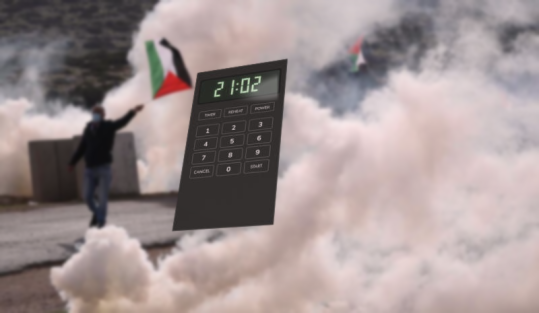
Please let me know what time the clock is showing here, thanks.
21:02
